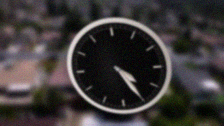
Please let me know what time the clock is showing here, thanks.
4:25
